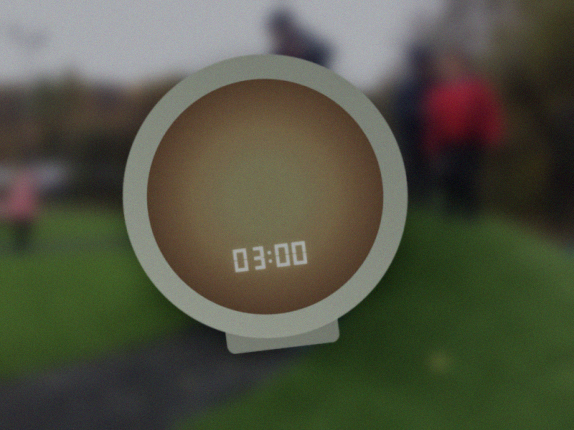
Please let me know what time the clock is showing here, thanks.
3:00
